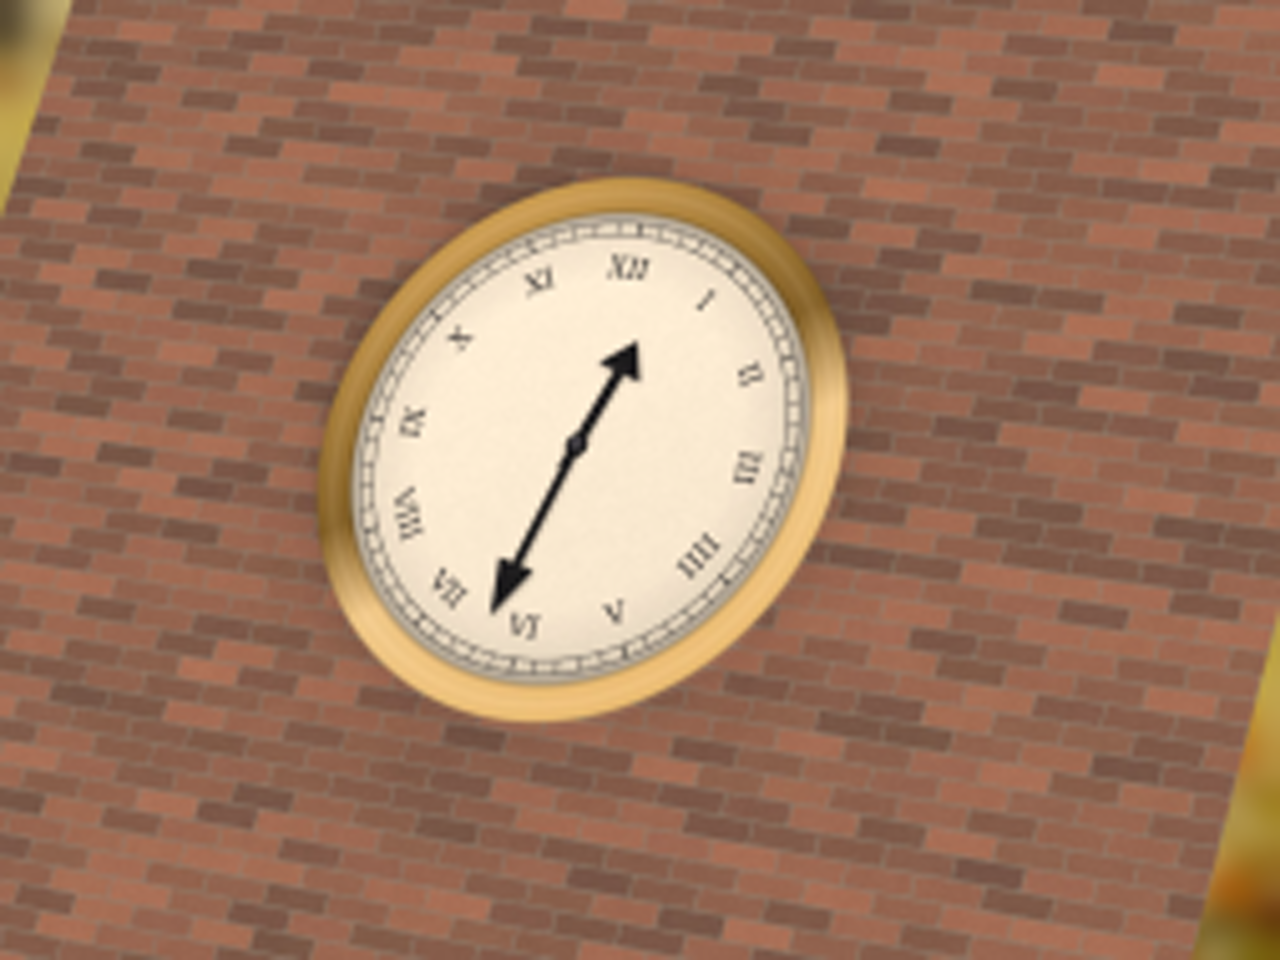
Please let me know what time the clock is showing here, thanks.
12:32
